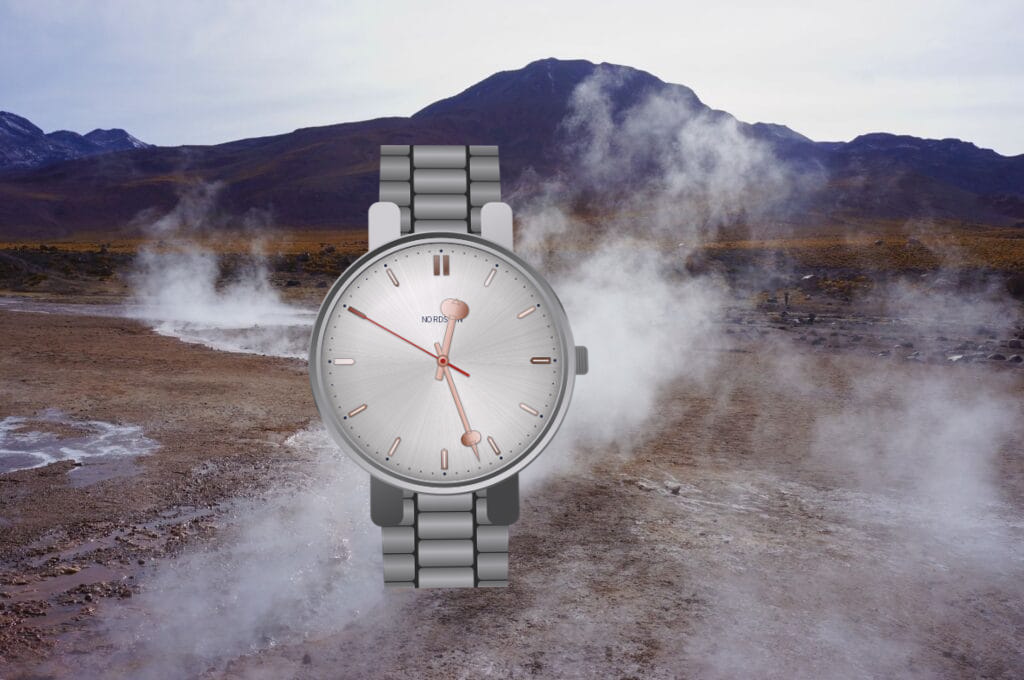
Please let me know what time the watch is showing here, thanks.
12:26:50
